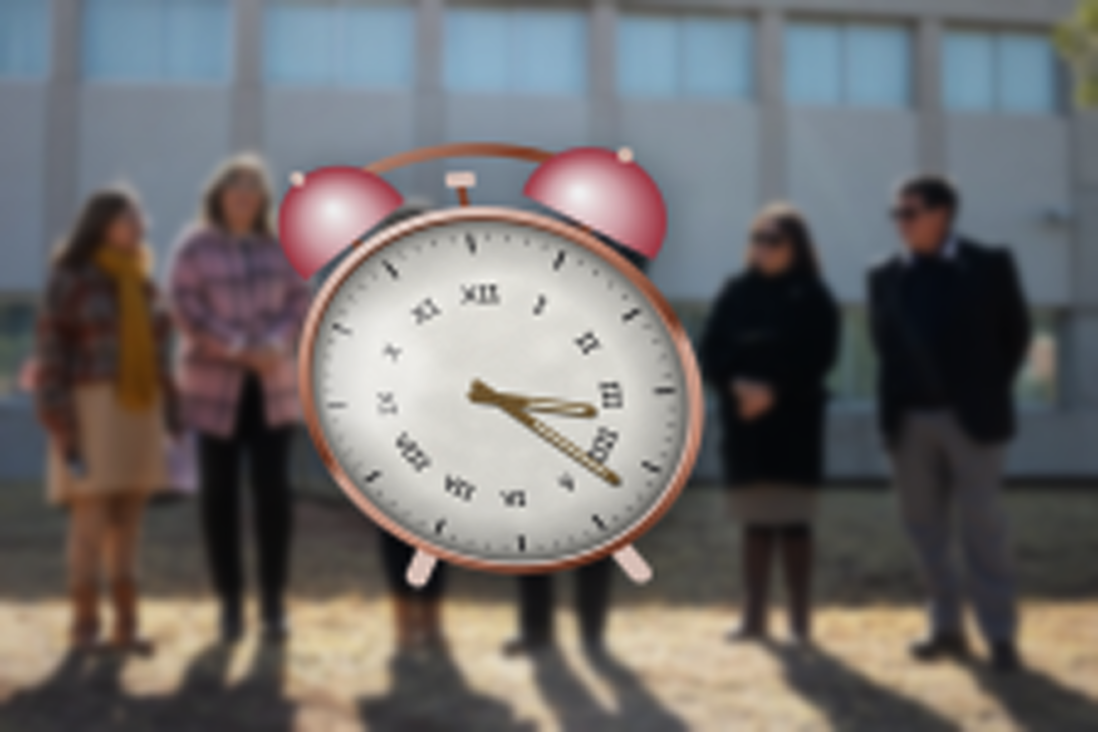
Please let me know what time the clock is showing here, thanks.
3:22
